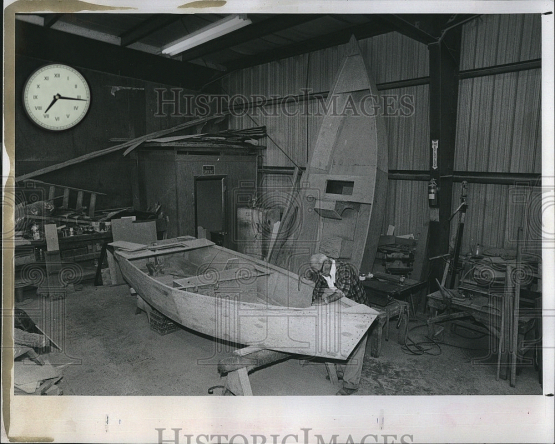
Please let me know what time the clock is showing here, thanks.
7:16
